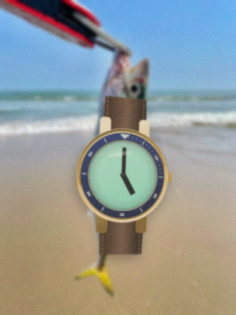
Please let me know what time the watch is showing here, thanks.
5:00
